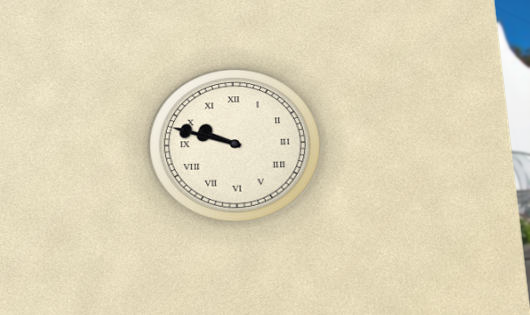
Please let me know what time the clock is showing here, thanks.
9:48
